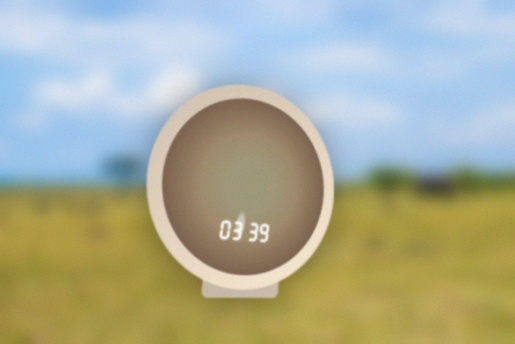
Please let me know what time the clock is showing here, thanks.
3:39
